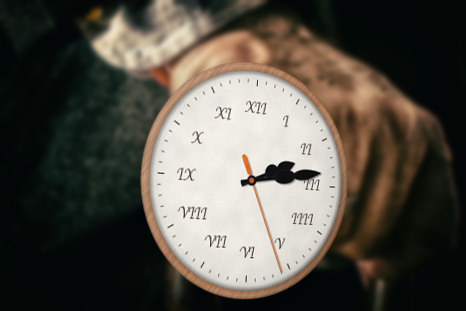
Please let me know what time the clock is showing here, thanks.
2:13:26
